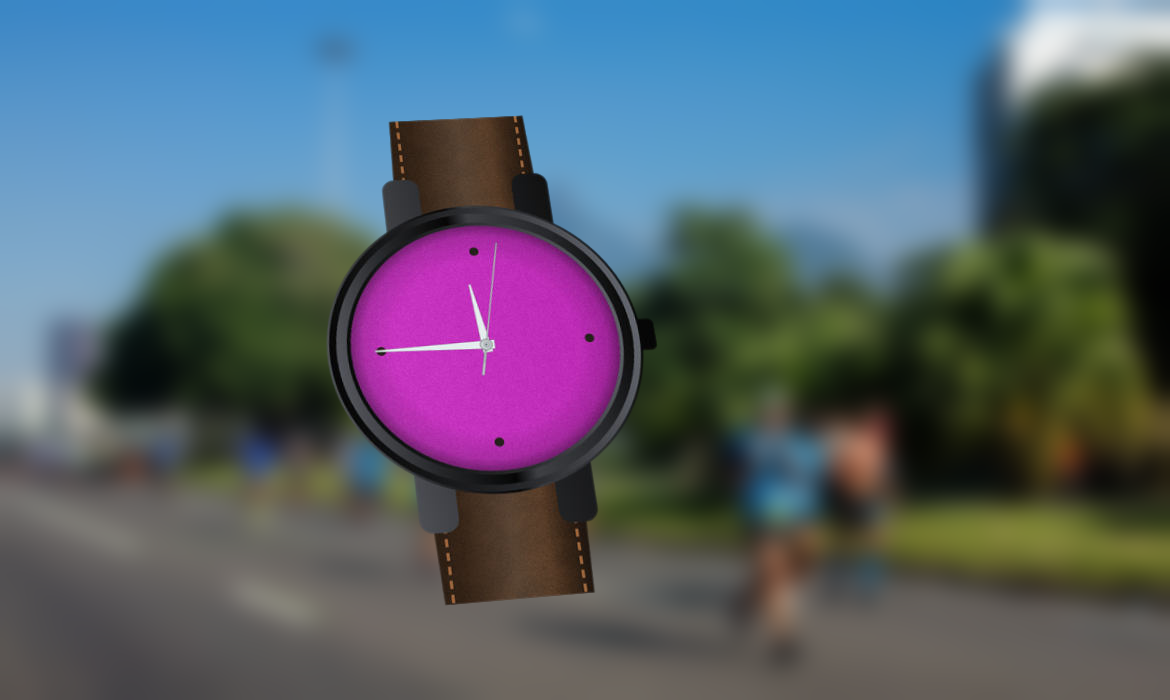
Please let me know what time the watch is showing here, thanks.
11:45:02
